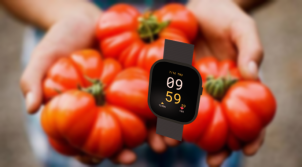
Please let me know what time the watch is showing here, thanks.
9:59
